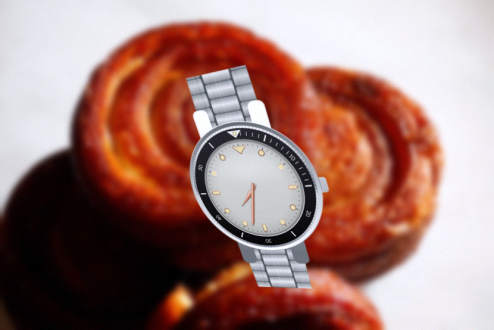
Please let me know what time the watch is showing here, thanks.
7:33
